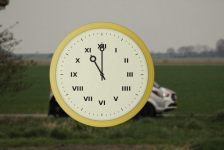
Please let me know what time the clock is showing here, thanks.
11:00
